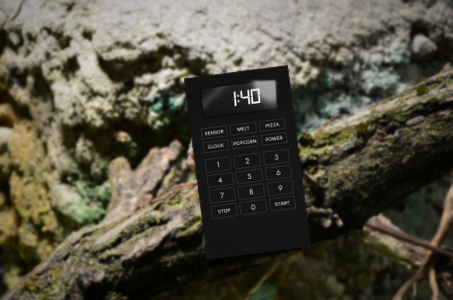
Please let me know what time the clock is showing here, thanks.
1:40
